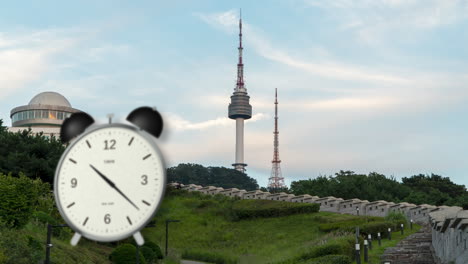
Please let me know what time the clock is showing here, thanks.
10:22
